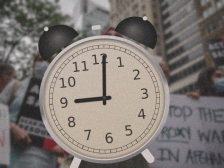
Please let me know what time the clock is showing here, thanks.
9:01
